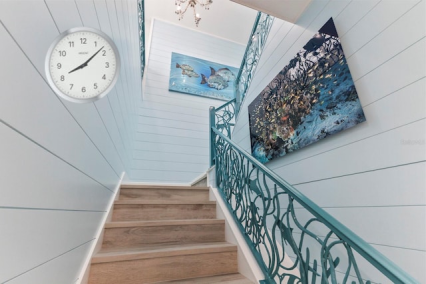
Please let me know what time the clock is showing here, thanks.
8:08
